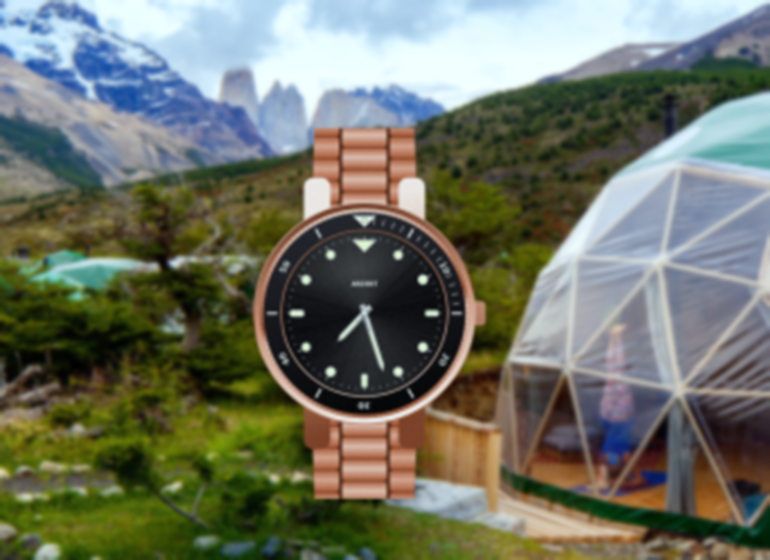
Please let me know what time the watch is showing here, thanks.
7:27
